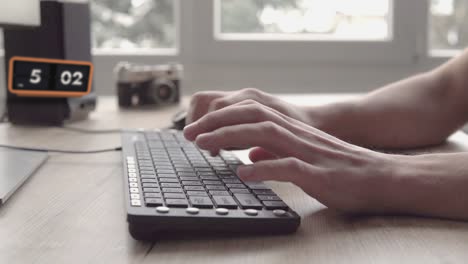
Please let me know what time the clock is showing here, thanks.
5:02
